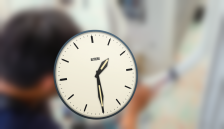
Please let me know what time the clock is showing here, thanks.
1:30
